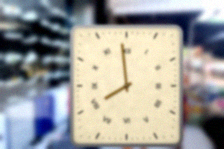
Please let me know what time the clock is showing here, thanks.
7:59
